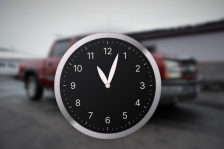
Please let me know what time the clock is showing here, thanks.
11:03
